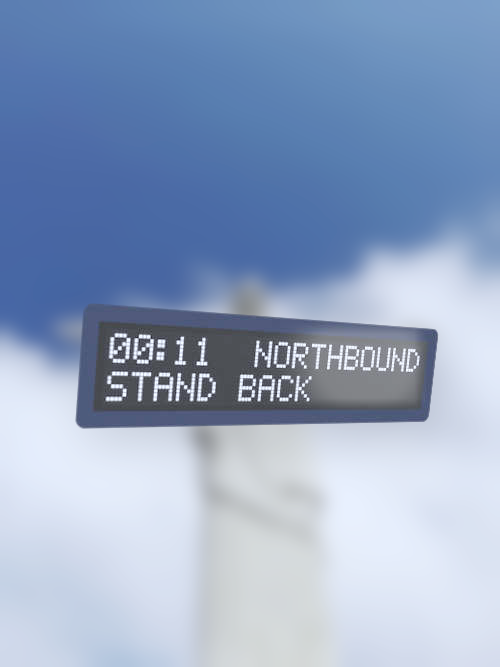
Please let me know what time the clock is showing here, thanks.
0:11
